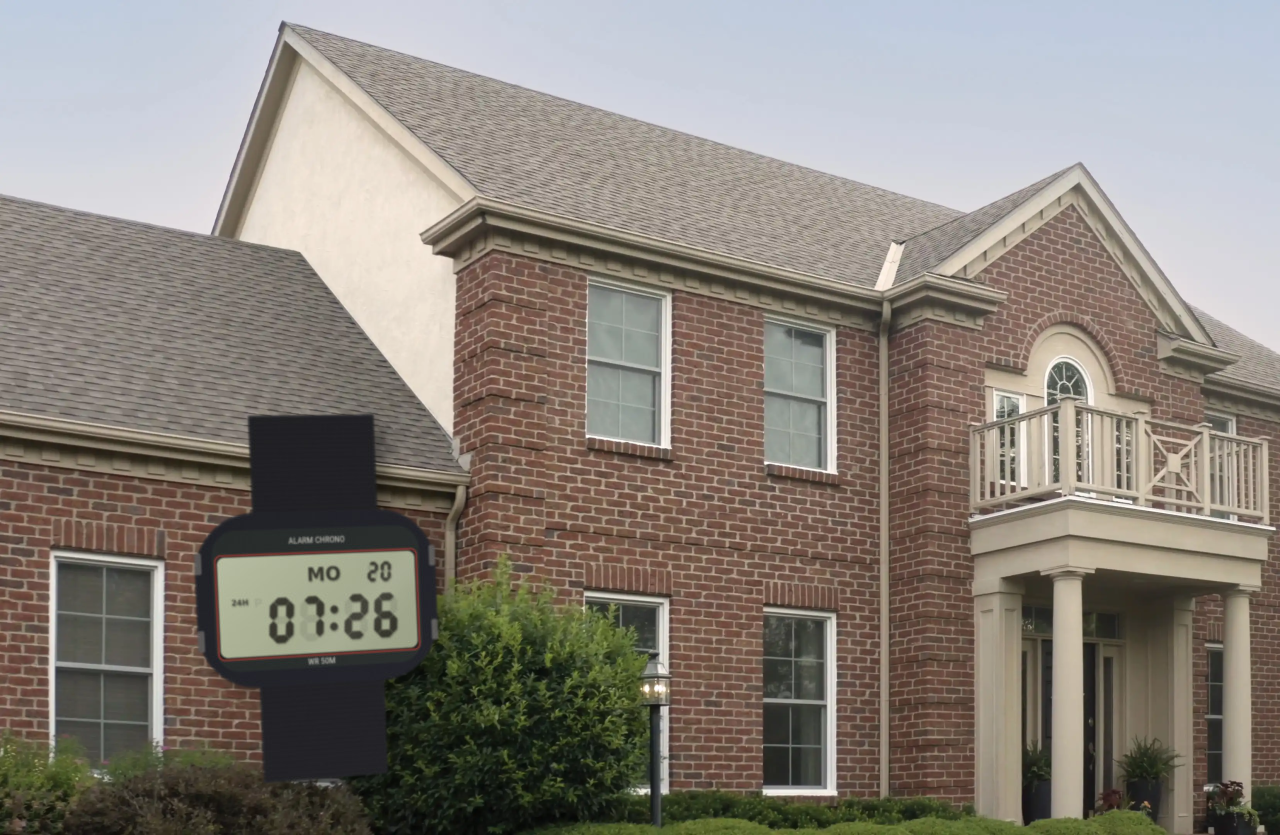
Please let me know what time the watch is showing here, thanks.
7:26
